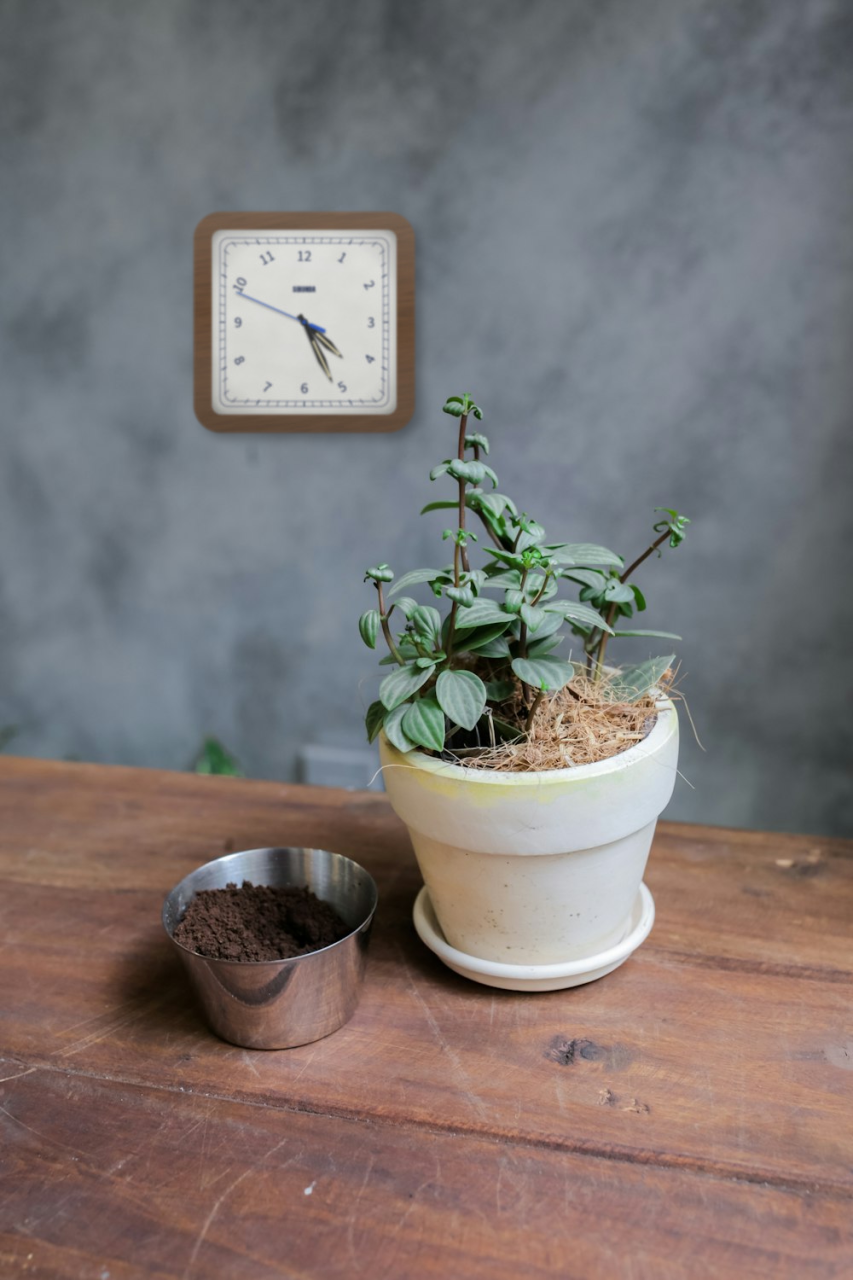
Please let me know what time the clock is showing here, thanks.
4:25:49
